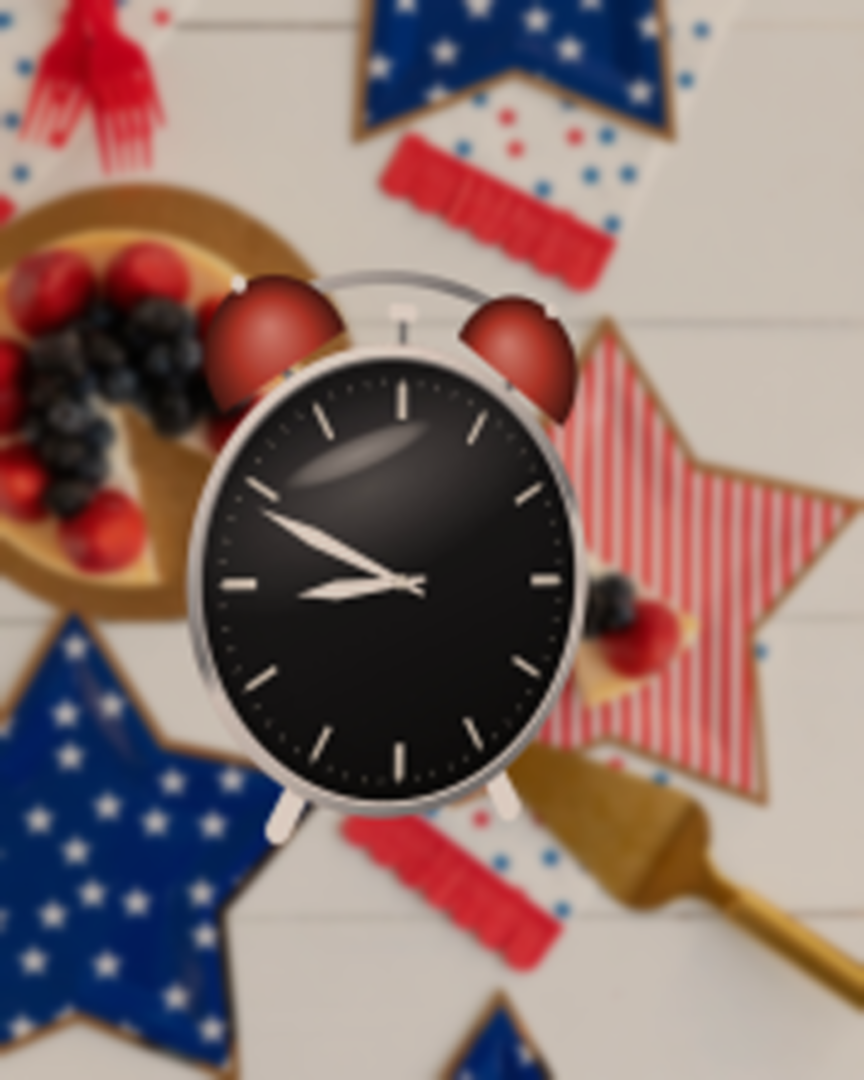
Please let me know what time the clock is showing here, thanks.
8:49
